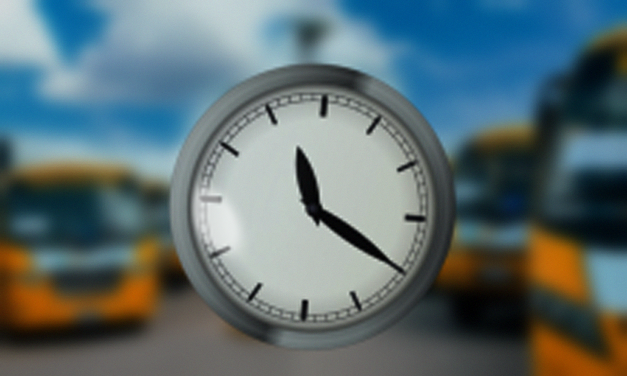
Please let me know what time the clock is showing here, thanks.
11:20
